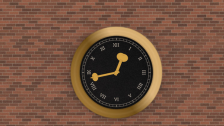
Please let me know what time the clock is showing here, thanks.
12:43
